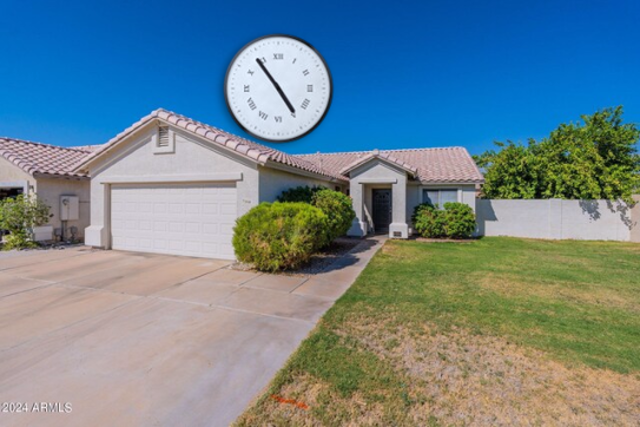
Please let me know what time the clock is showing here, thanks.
4:54
